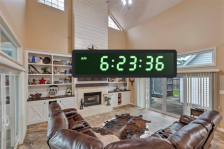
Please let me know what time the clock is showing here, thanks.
6:23:36
